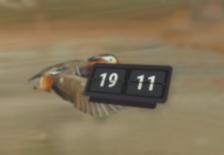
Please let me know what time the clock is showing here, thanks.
19:11
